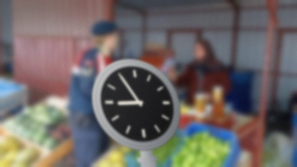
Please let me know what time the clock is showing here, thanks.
8:55
